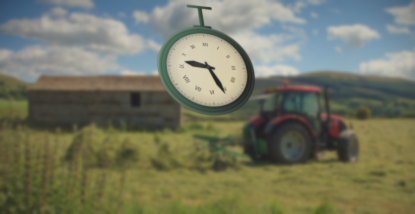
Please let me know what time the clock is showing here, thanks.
9:26
